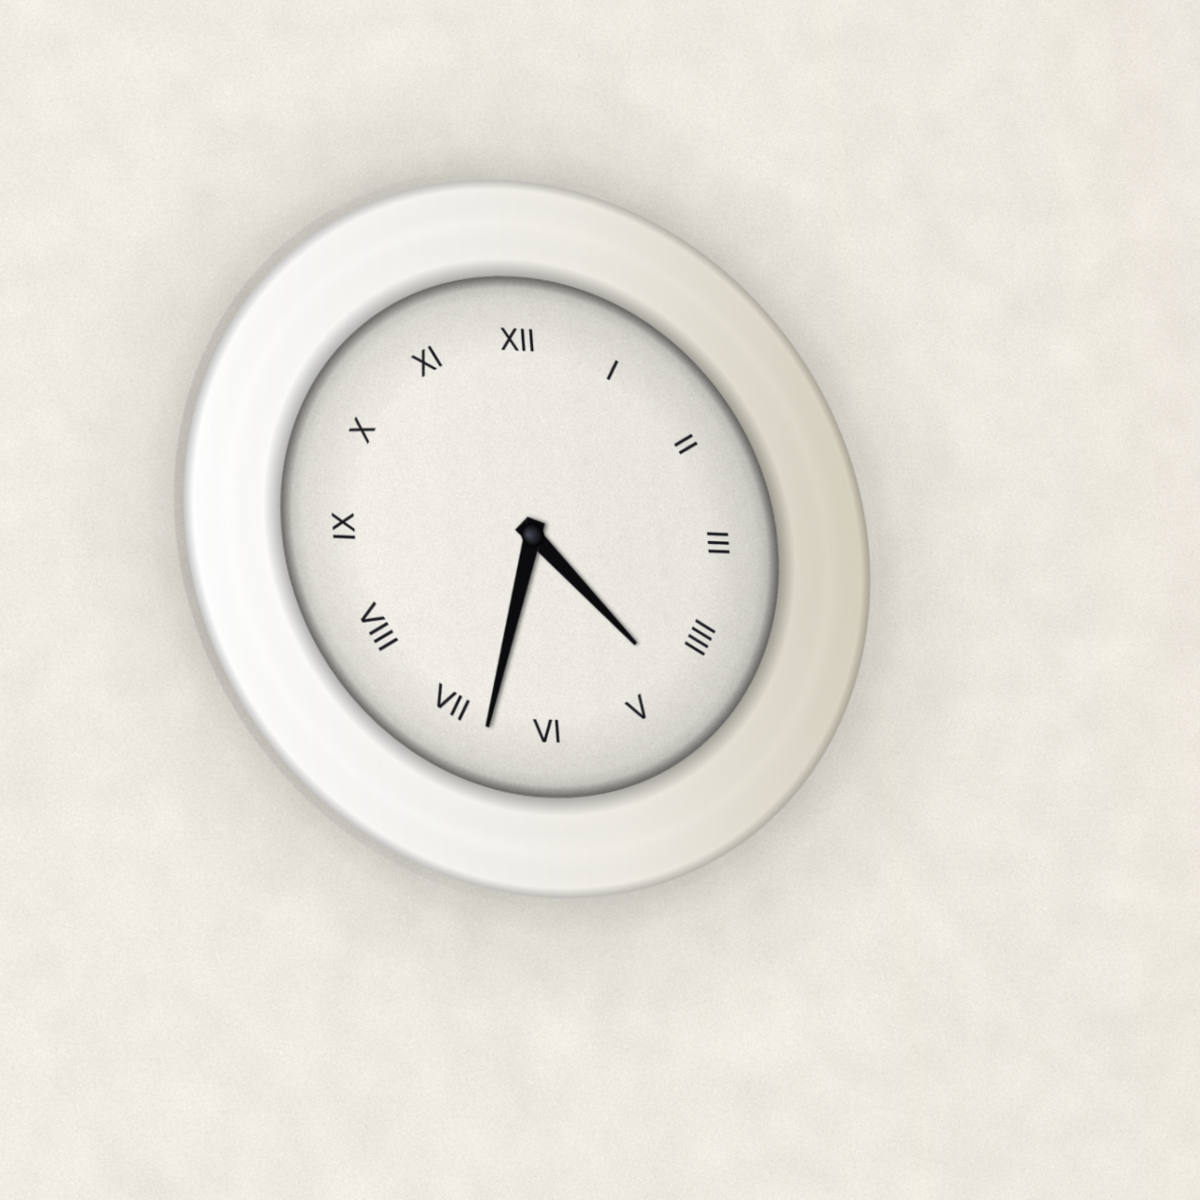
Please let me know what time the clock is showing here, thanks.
4:33
